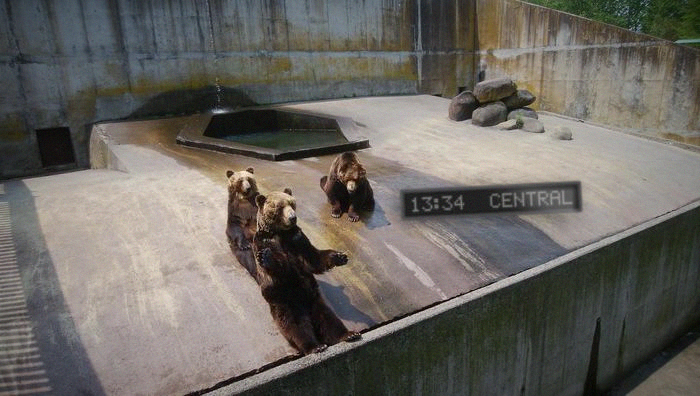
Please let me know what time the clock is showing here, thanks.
13:34
